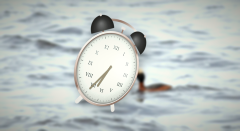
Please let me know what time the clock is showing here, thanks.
6:35
